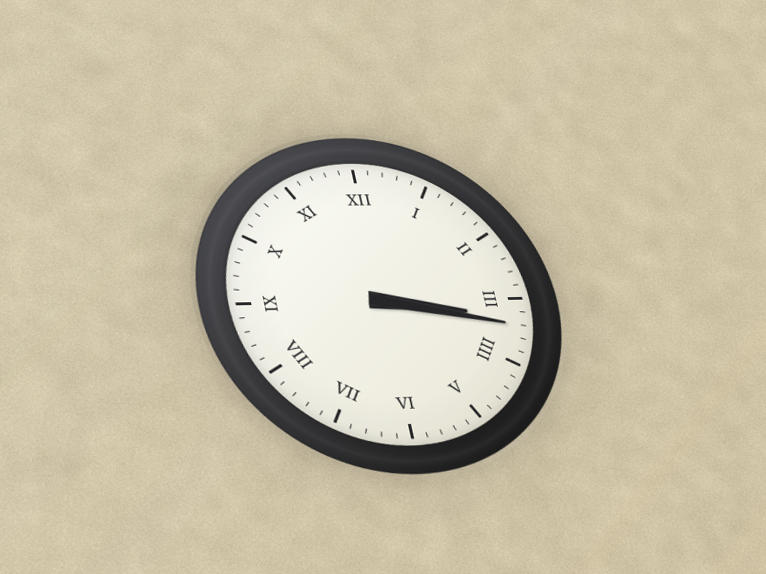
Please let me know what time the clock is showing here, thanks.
3:17
